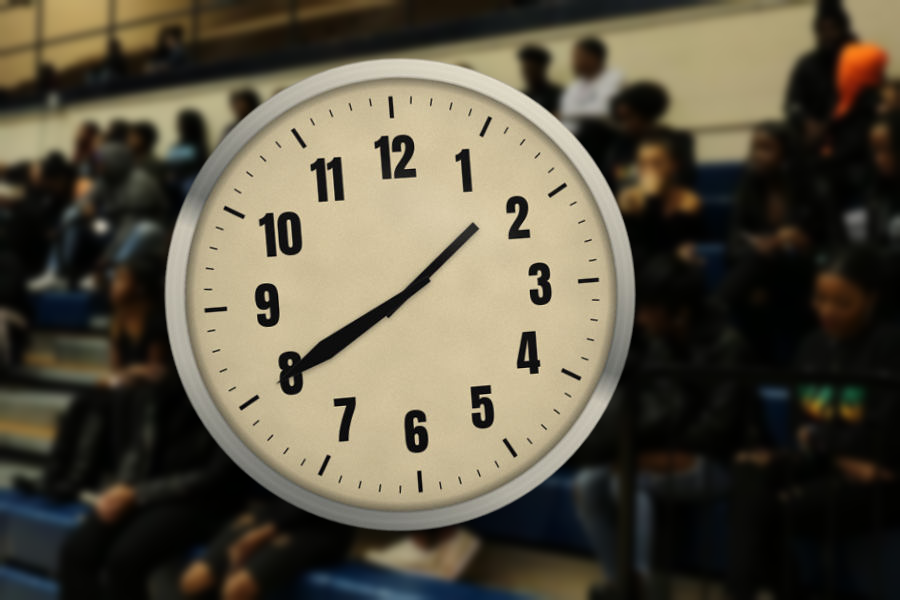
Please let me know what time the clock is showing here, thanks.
1:40
